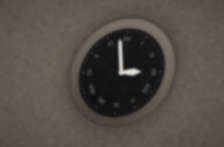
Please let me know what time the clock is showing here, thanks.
2:58
